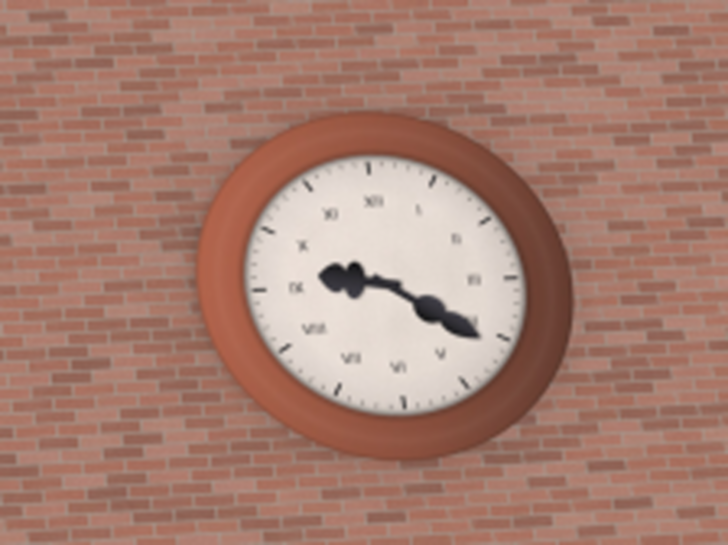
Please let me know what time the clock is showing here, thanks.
9:21
